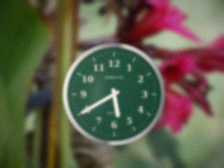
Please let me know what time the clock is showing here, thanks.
5:40
